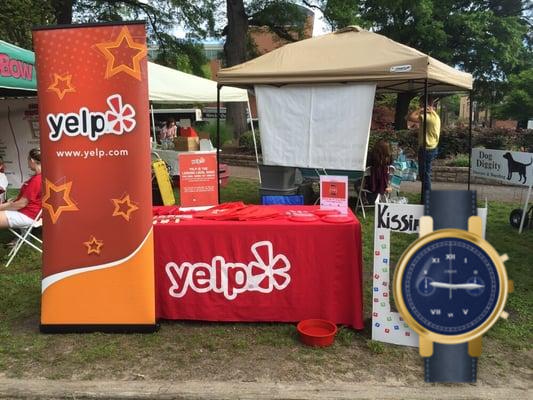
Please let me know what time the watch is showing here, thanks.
9:15
